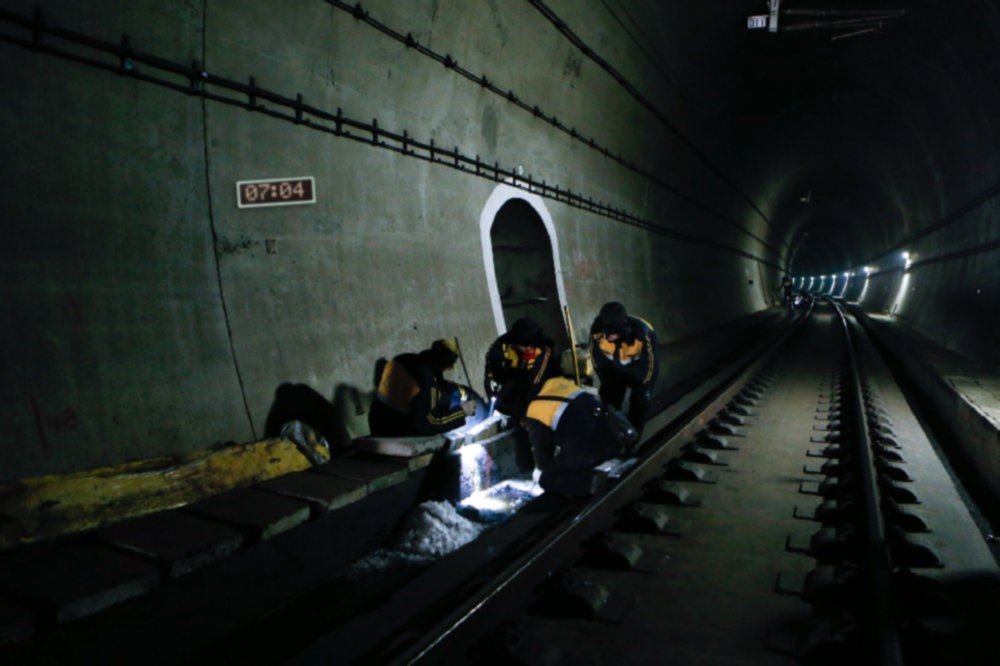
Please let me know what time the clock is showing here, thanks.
7:04
